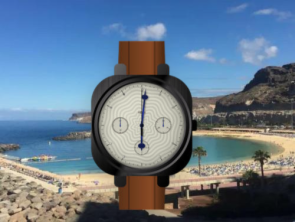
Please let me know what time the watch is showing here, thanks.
6:01
